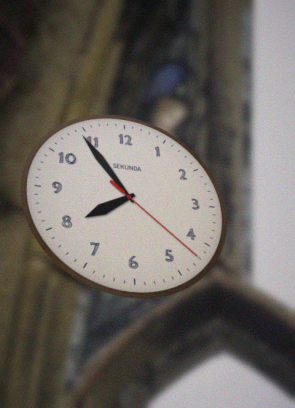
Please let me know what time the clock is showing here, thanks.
7:54:22
